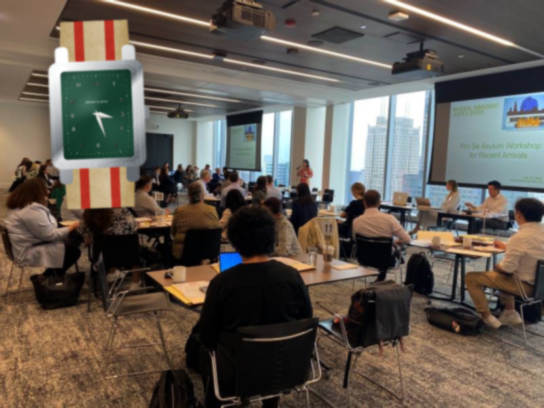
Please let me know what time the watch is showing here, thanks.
3:27
